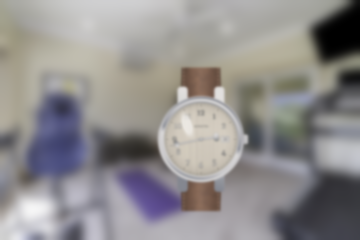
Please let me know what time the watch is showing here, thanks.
2:43
